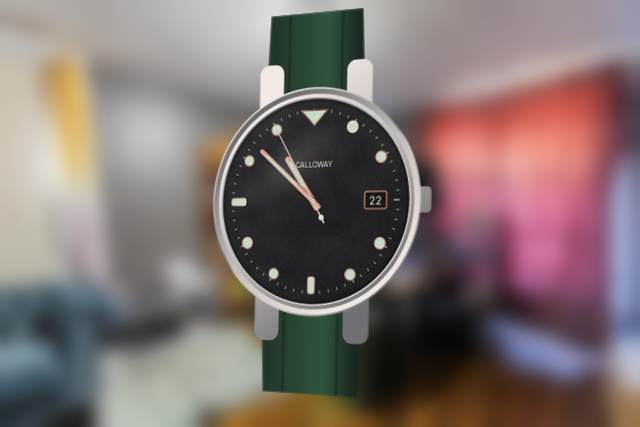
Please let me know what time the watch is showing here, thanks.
10:51:55
